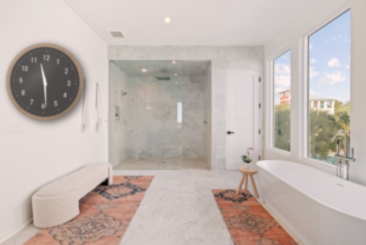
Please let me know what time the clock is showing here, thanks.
11:29
